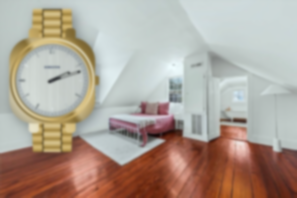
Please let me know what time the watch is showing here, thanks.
2:12
